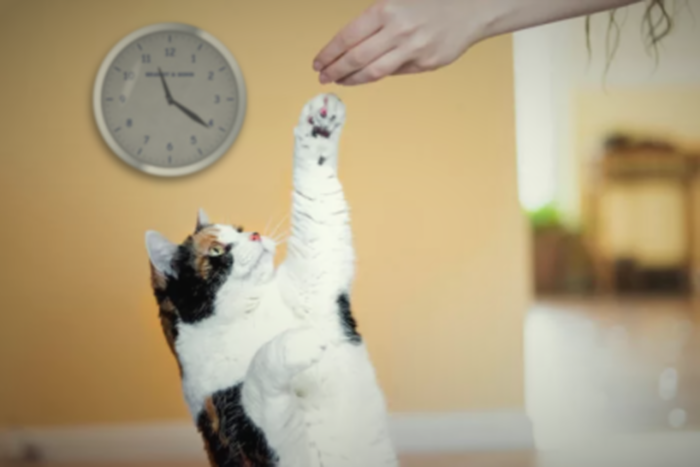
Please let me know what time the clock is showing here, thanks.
11:21
